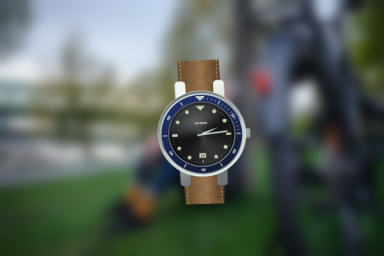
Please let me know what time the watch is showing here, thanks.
2:14
